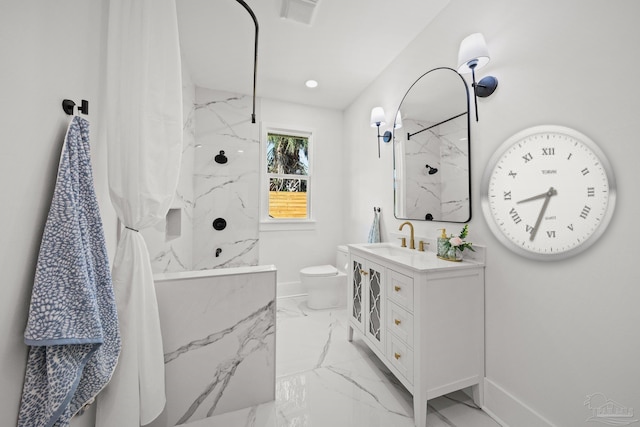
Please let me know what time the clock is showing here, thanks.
8:34
